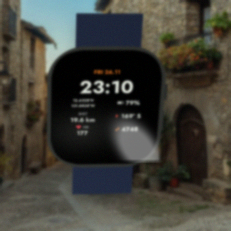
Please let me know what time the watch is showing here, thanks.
23:10
